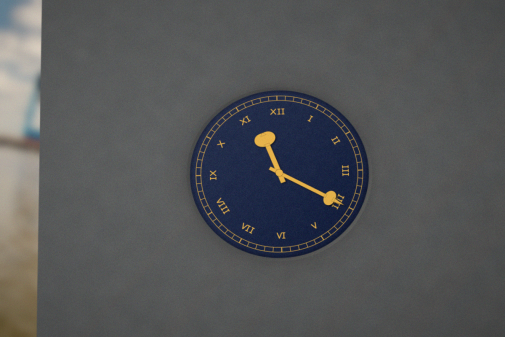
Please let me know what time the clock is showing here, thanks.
11:20
